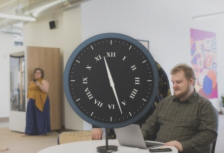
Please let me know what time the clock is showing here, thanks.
11:27
